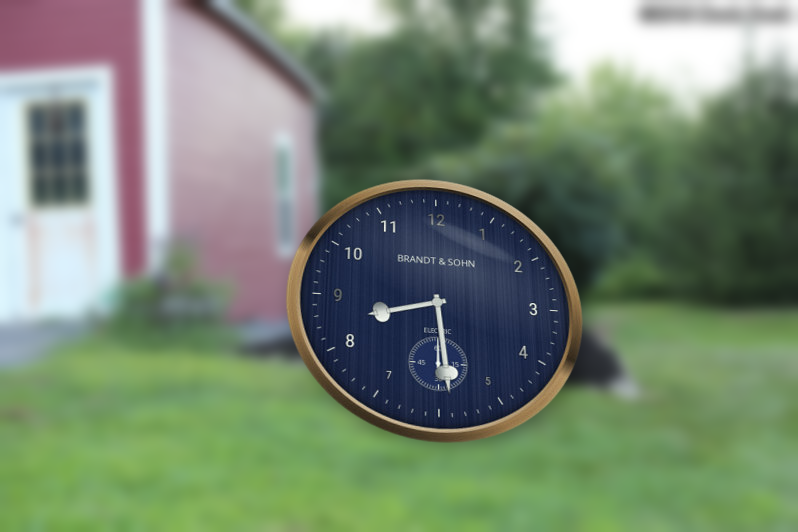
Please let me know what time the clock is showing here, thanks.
8:29
